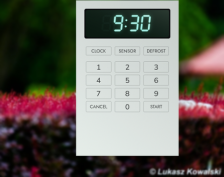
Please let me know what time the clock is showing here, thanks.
9:30
